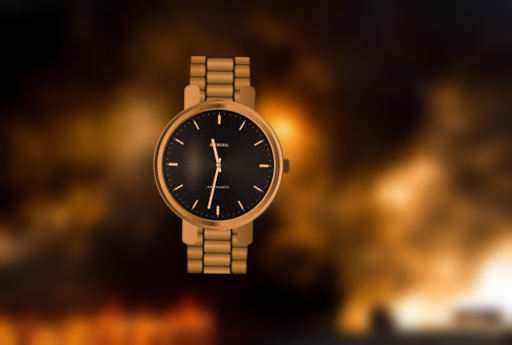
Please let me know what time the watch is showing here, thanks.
11:32
